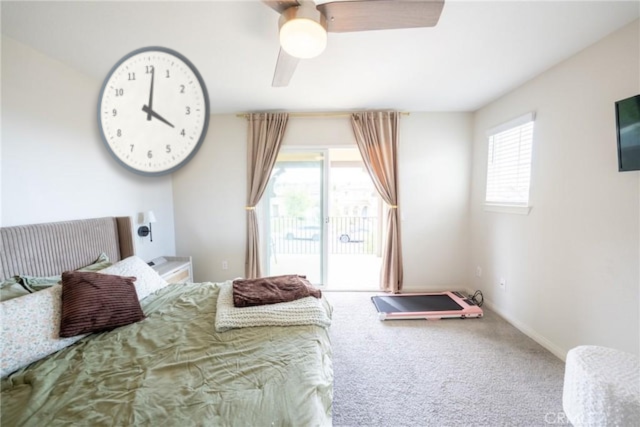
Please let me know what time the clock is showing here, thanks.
4:01
